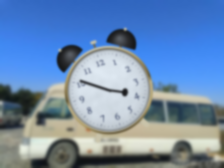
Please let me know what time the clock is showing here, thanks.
3:51
